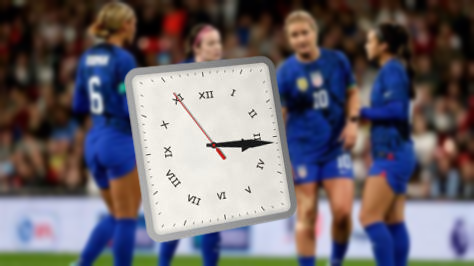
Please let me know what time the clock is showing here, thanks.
3:15:55
